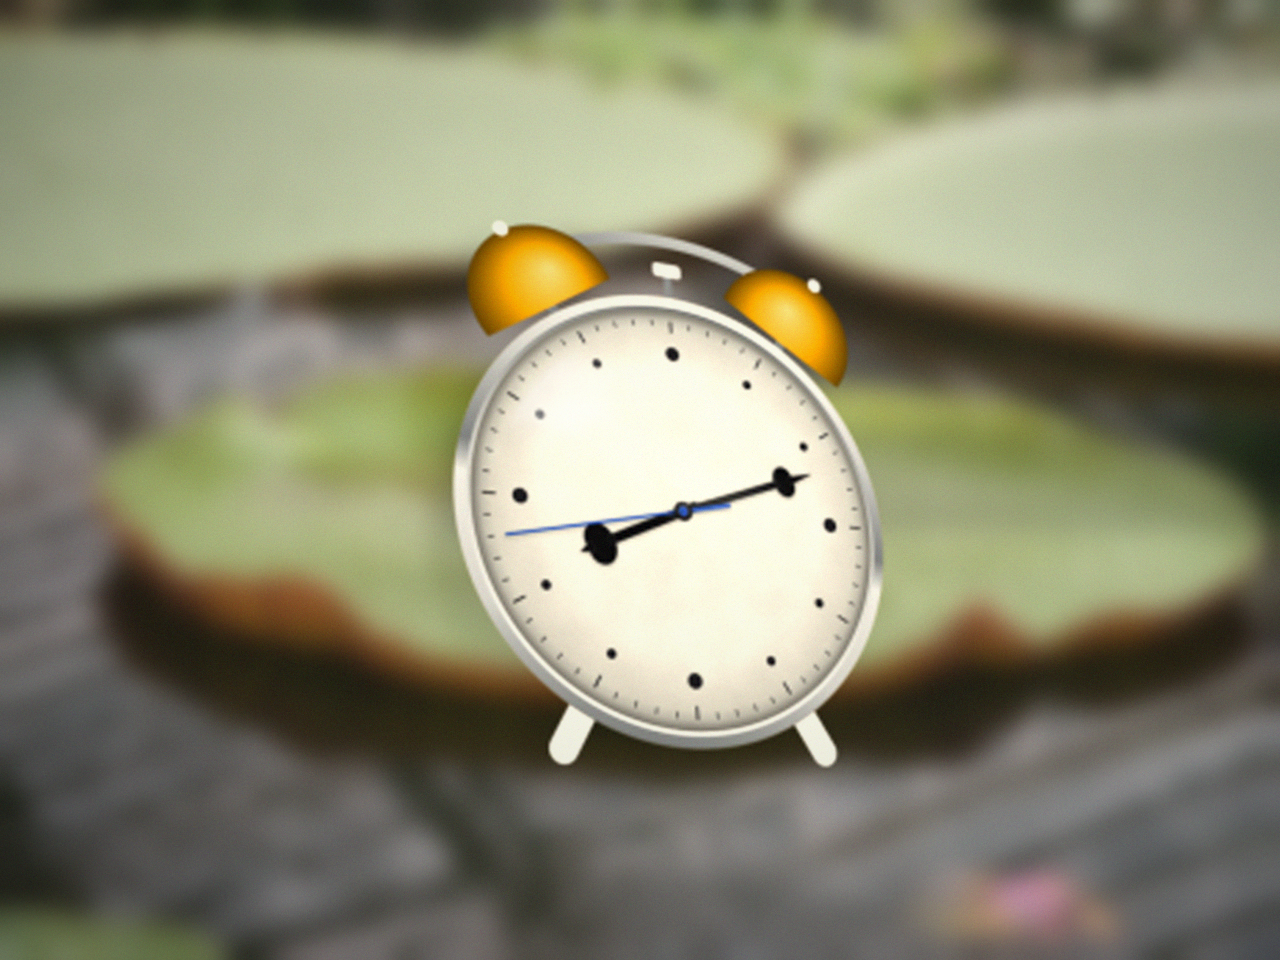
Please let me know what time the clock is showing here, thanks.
8:11:43
